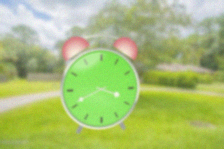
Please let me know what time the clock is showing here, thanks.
3:41
